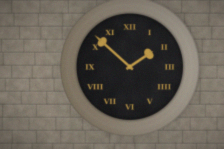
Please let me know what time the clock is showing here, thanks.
1:52
